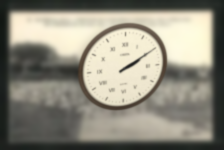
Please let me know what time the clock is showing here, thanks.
2:10
